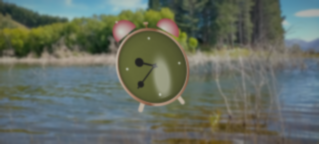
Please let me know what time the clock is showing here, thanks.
9:38
